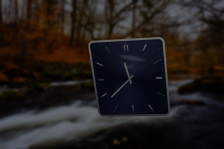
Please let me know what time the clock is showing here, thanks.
11:38
